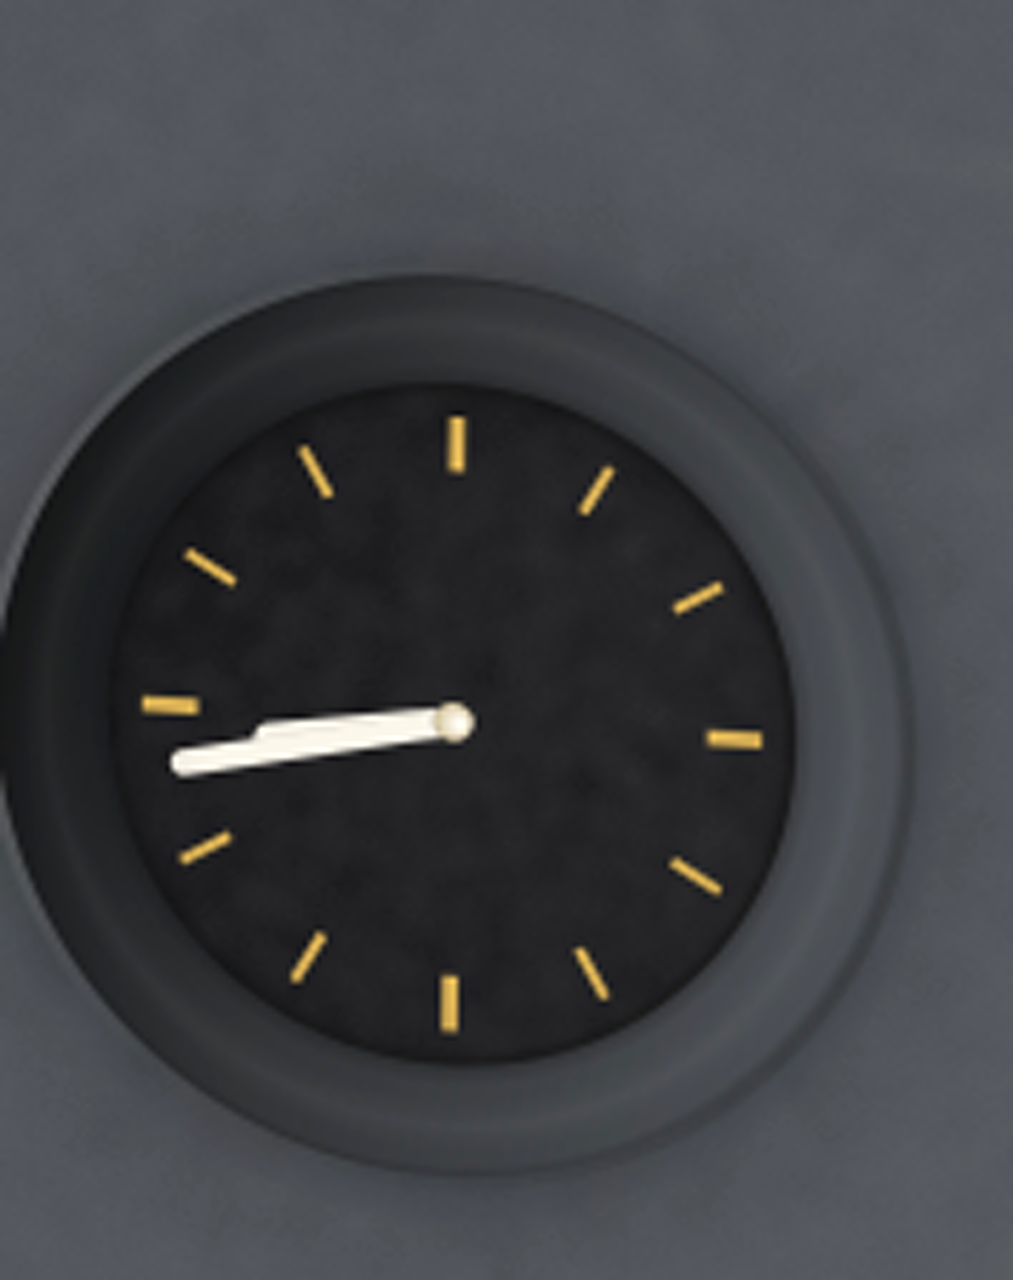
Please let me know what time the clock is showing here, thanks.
8:43
